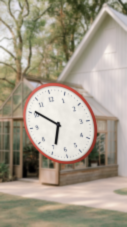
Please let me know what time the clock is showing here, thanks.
6:51
